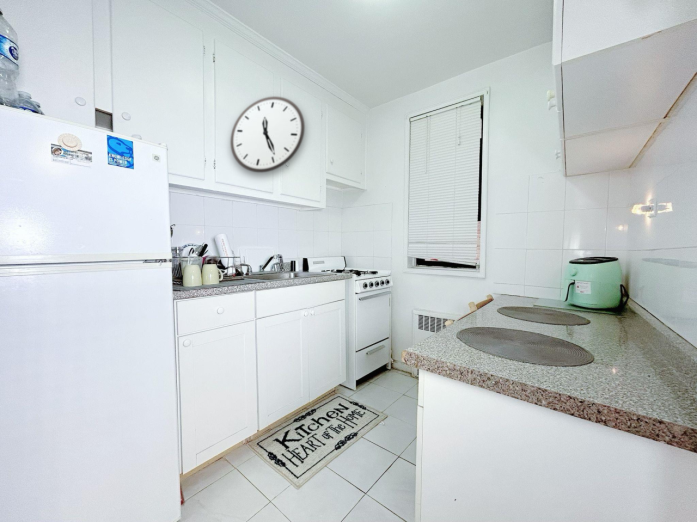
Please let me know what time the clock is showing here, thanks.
11:24
